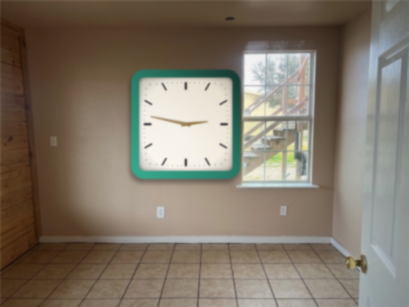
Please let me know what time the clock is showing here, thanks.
2:47
